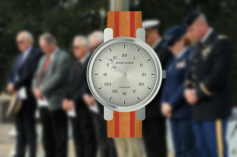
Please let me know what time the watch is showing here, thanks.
9:52
